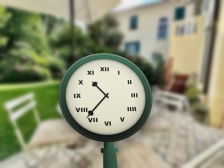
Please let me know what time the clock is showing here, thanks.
10:37
